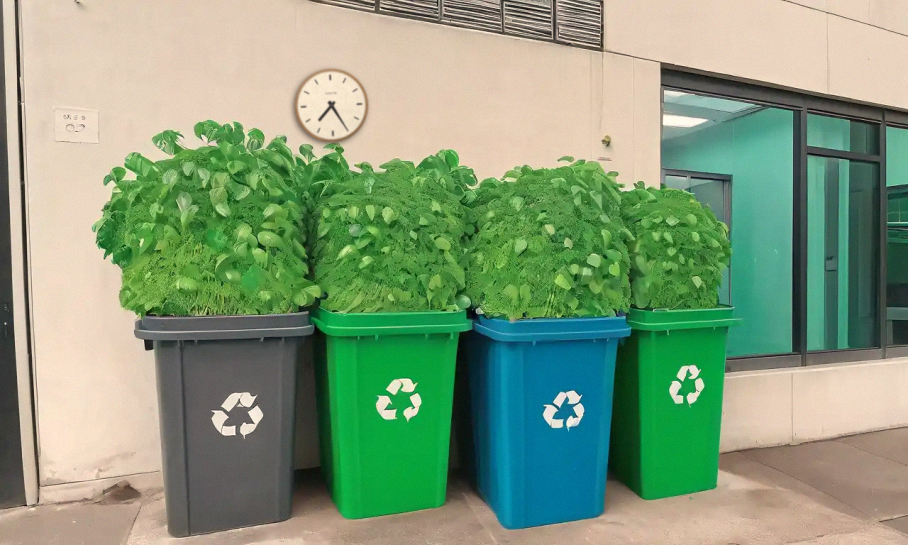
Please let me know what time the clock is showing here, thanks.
7:25
